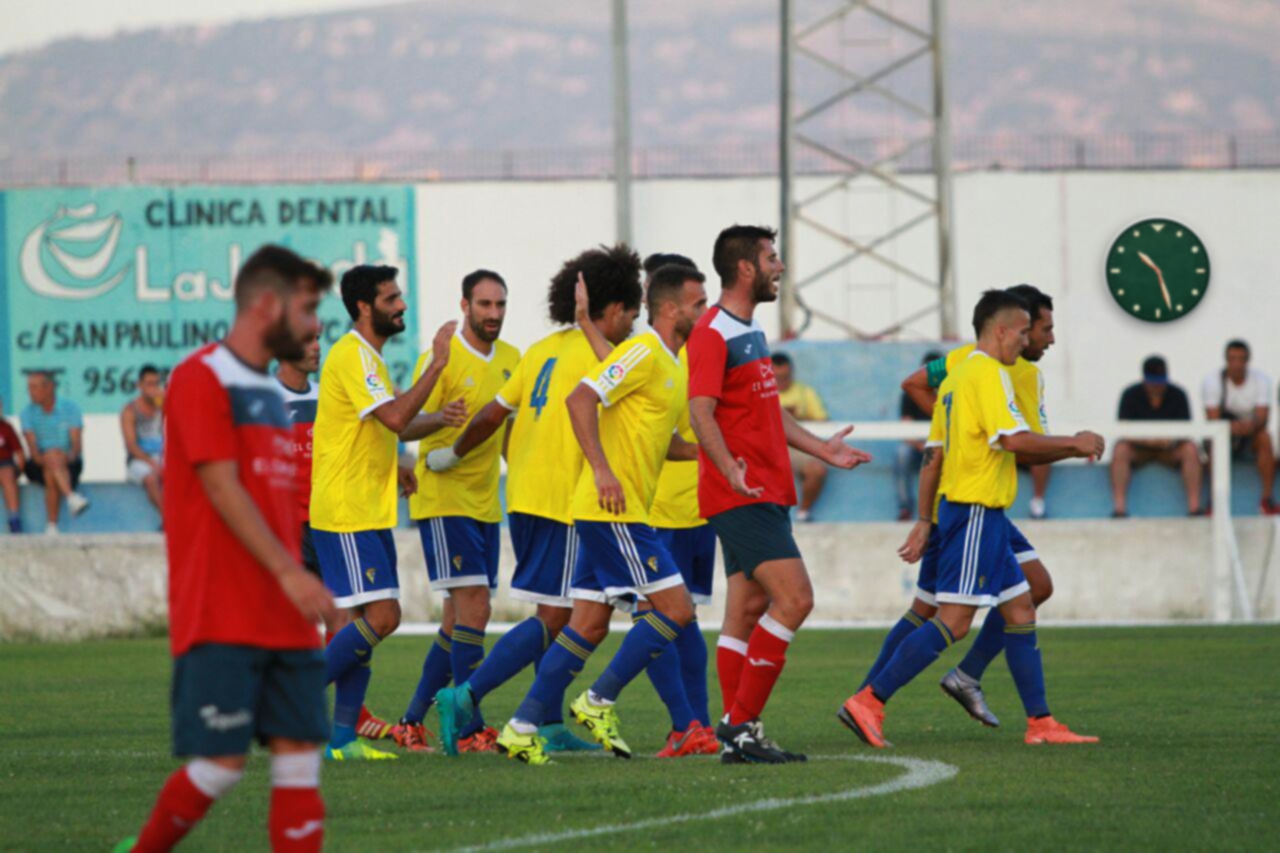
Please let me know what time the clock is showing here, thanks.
10:27
